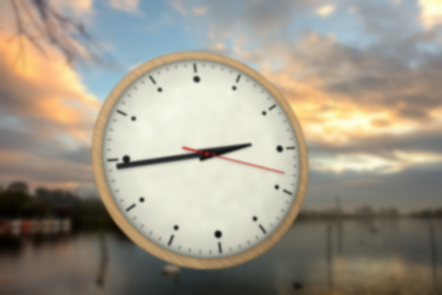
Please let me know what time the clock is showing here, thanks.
2:44:18
